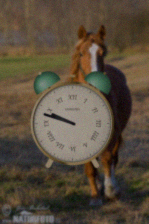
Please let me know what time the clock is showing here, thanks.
9:48
